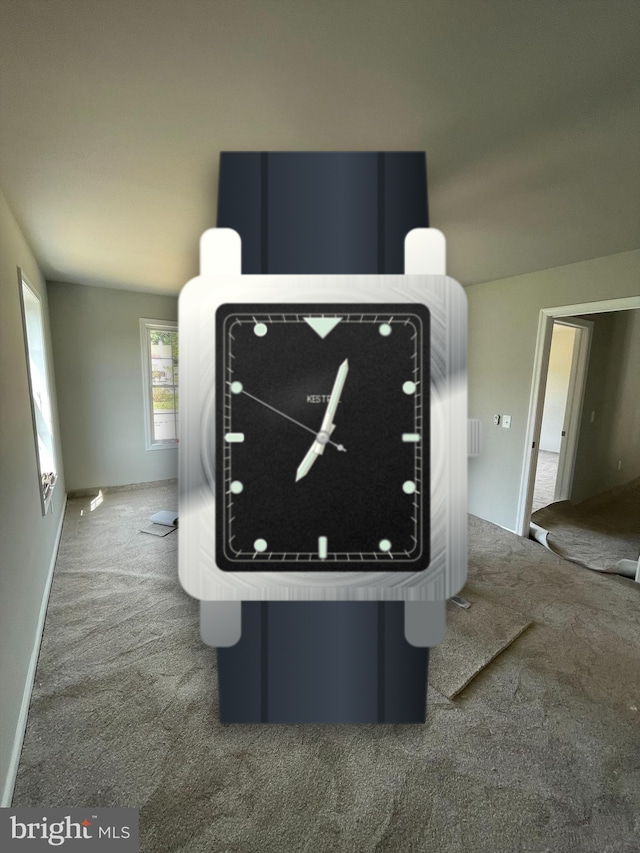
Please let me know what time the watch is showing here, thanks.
7:02:50
